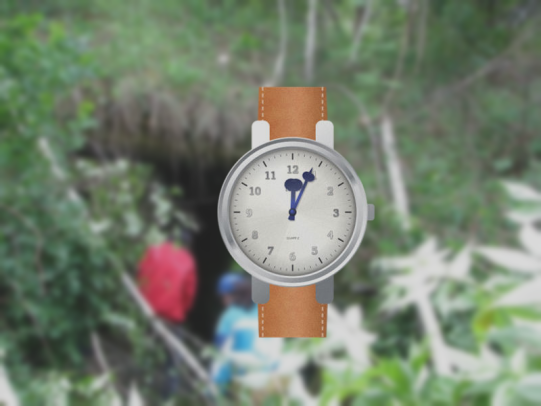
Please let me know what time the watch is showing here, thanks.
12:04
